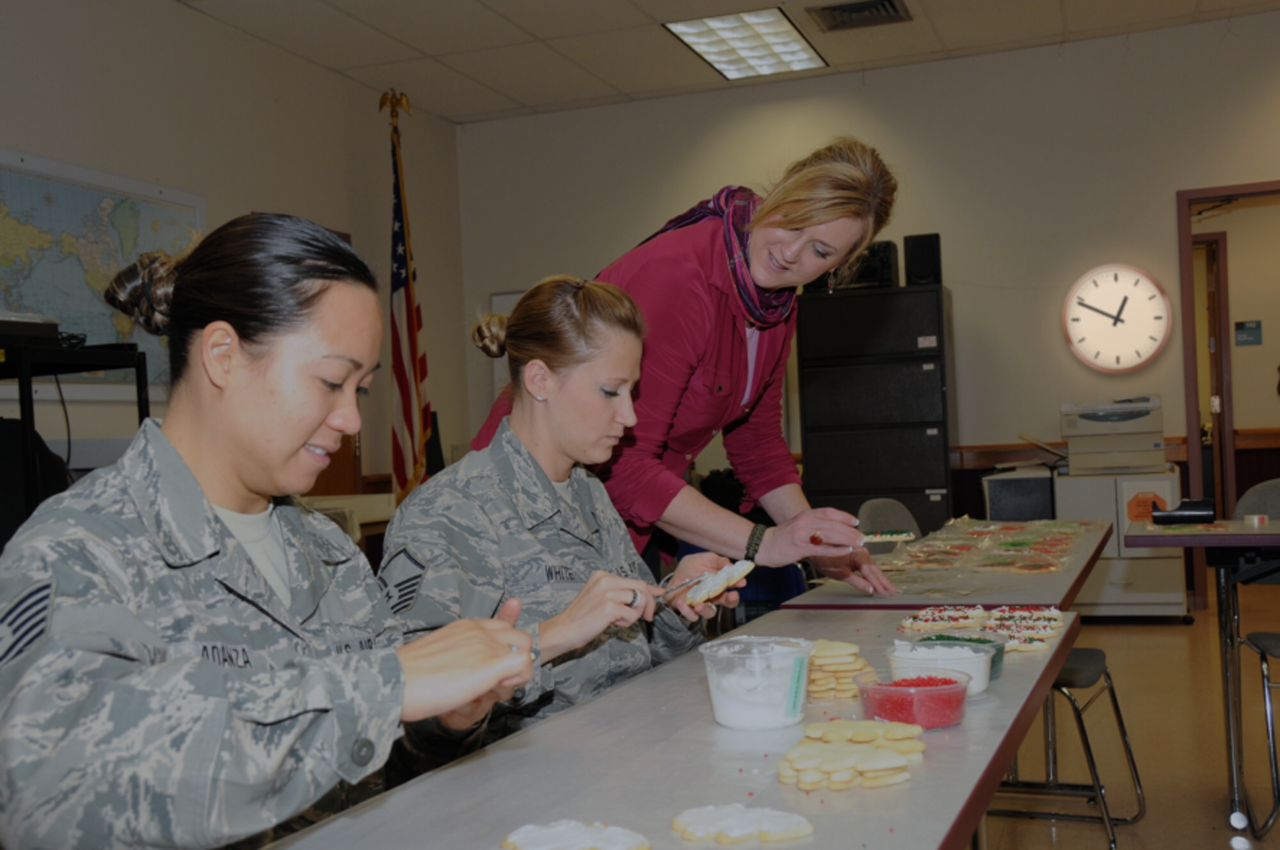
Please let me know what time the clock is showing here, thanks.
12:49
